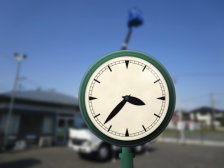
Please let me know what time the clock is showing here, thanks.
3:37
